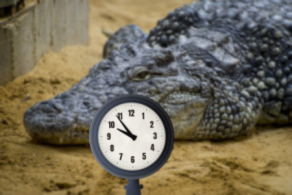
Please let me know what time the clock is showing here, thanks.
9:54
